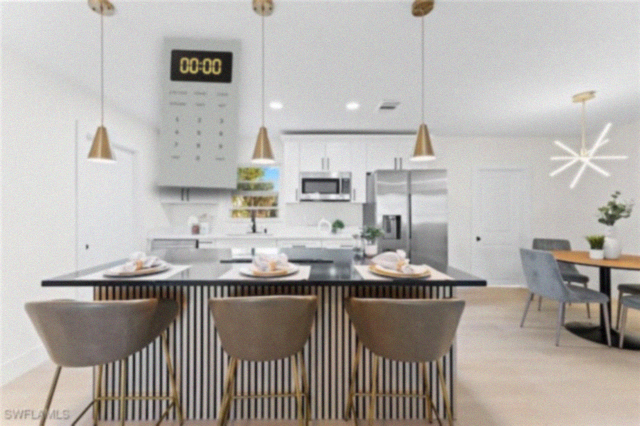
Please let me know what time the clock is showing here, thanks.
0:00
